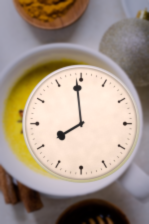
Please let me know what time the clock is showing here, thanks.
7:59
